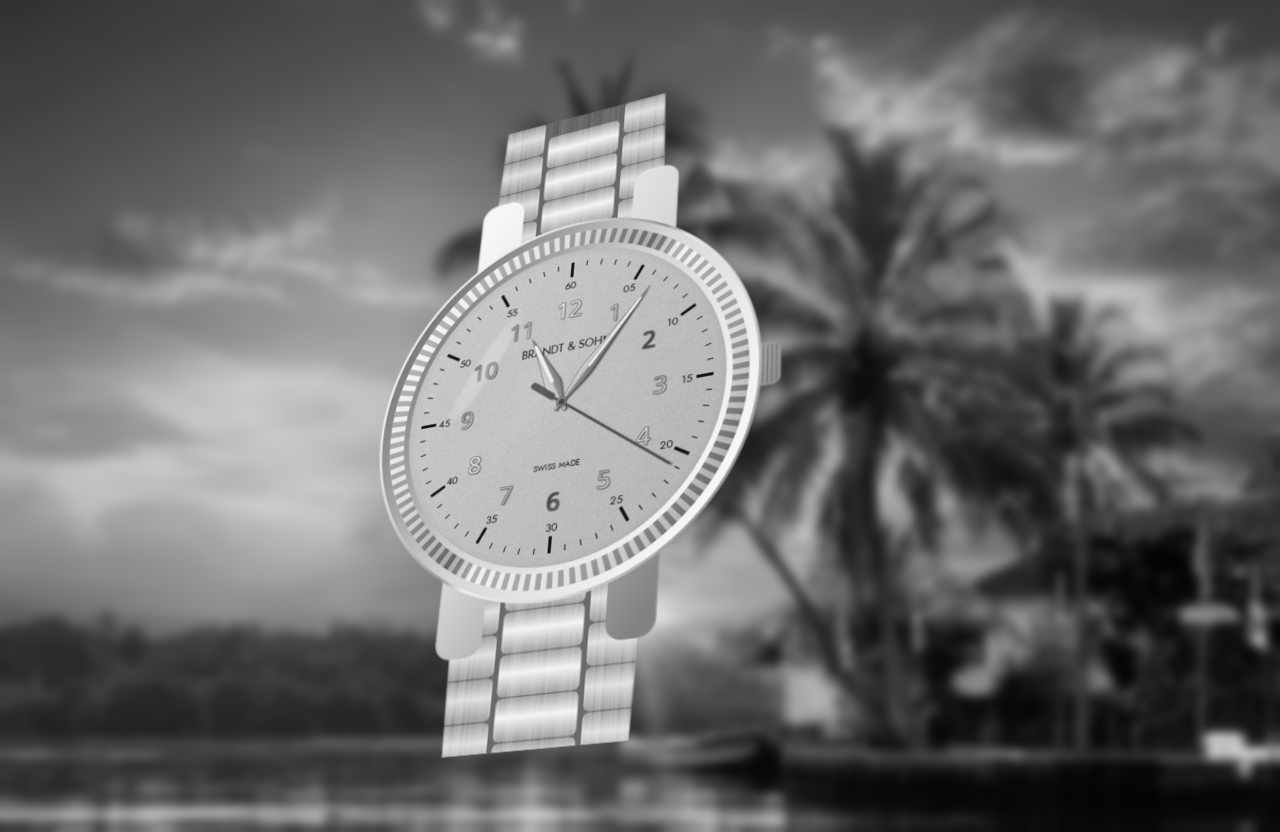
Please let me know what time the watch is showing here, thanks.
11:06:21
